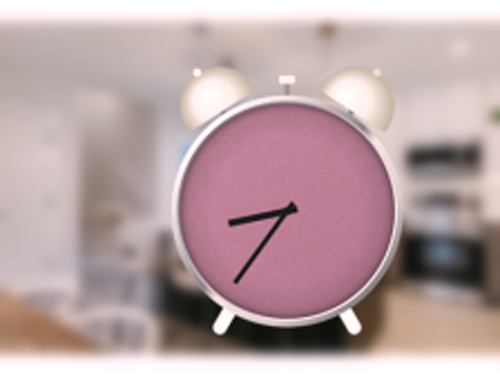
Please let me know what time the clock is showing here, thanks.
8:36
